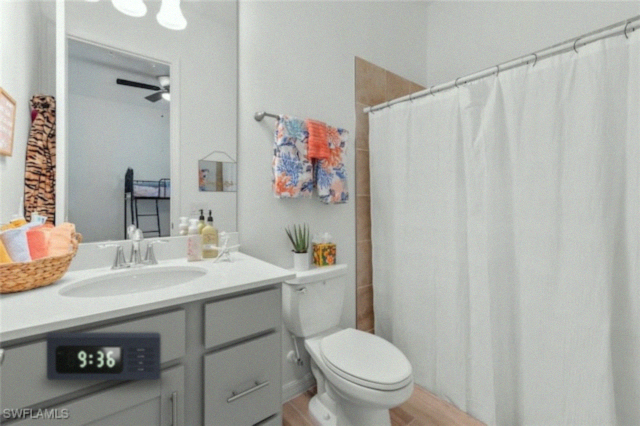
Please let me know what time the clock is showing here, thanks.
9:36
